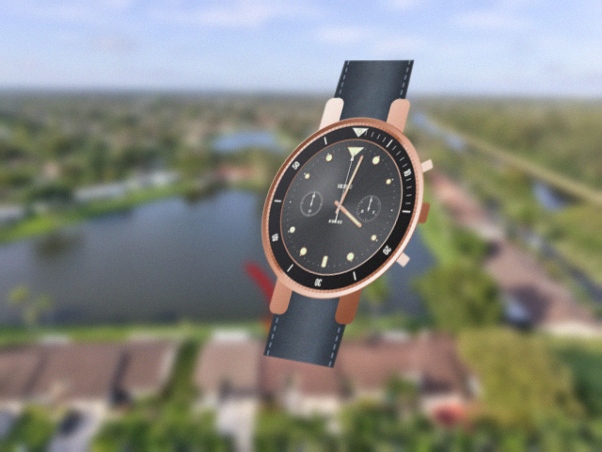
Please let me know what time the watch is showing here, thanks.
4:02
